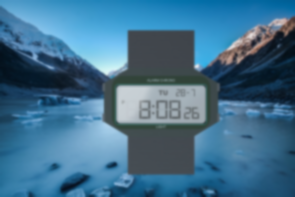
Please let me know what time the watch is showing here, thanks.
8:08:26
